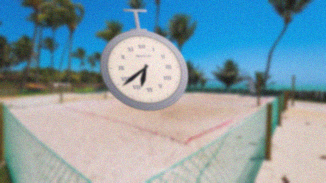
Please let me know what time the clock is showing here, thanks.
6:39
